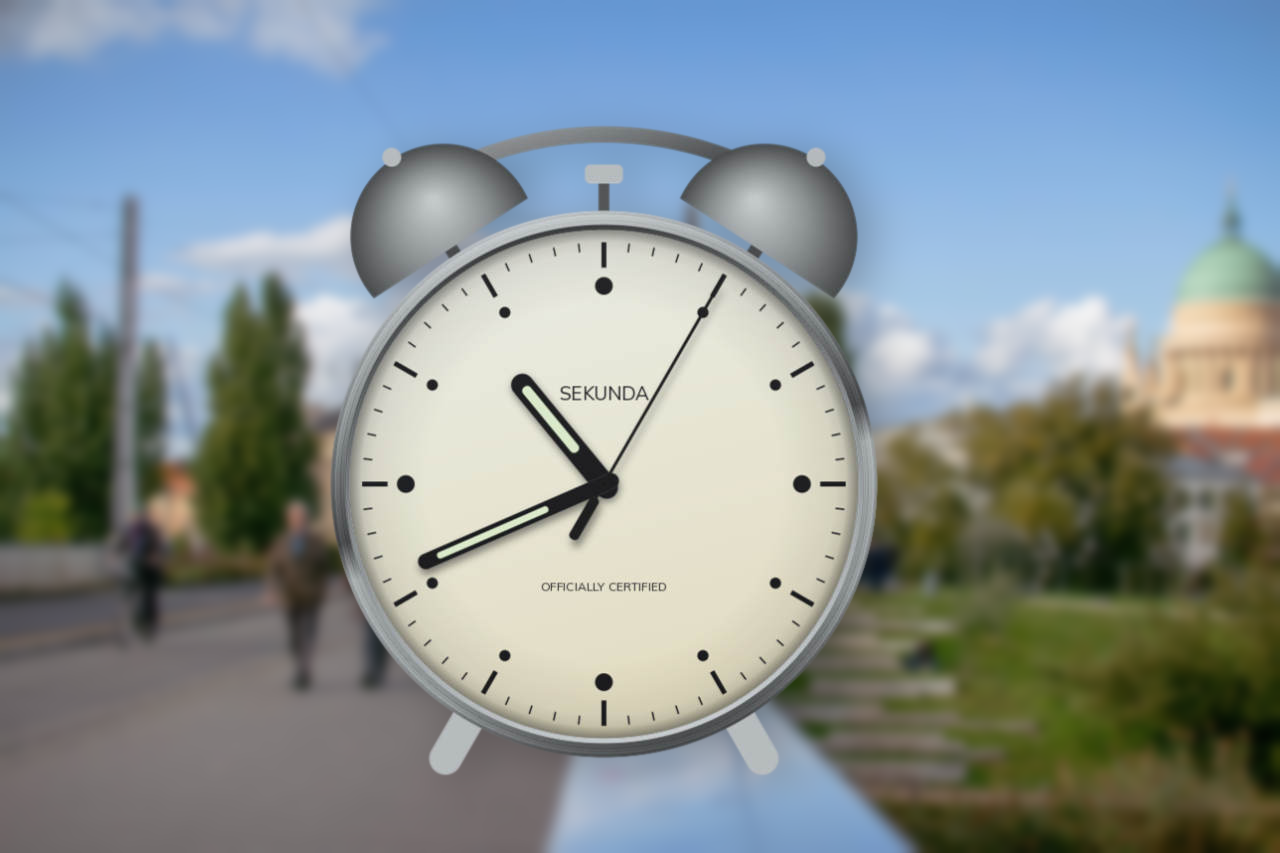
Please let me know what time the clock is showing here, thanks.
10:41:05
